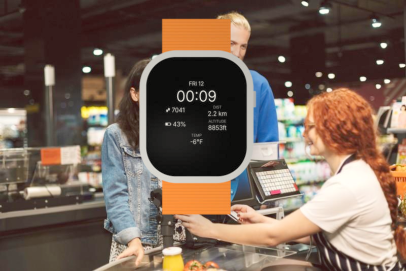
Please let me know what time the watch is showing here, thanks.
0:09
